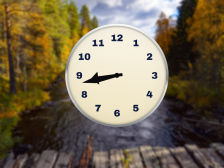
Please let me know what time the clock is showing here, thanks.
8:43
